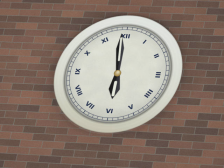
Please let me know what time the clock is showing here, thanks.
5:59
